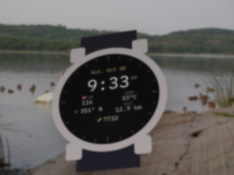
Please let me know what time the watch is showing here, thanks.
9:33
